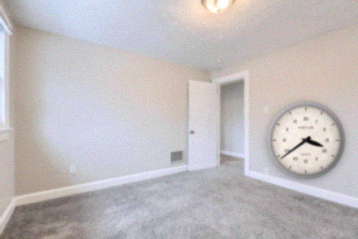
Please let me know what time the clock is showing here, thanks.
3:39
